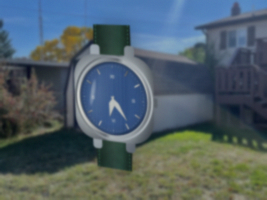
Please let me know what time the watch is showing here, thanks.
6:24
